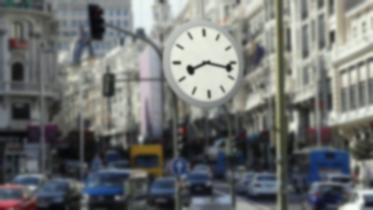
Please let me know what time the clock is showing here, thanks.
8:17
